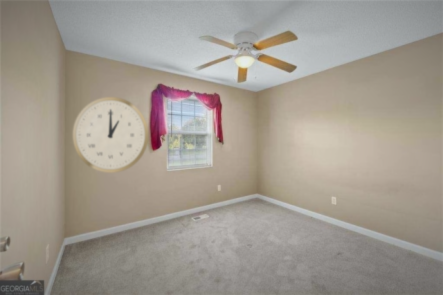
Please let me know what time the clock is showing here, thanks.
1:00
